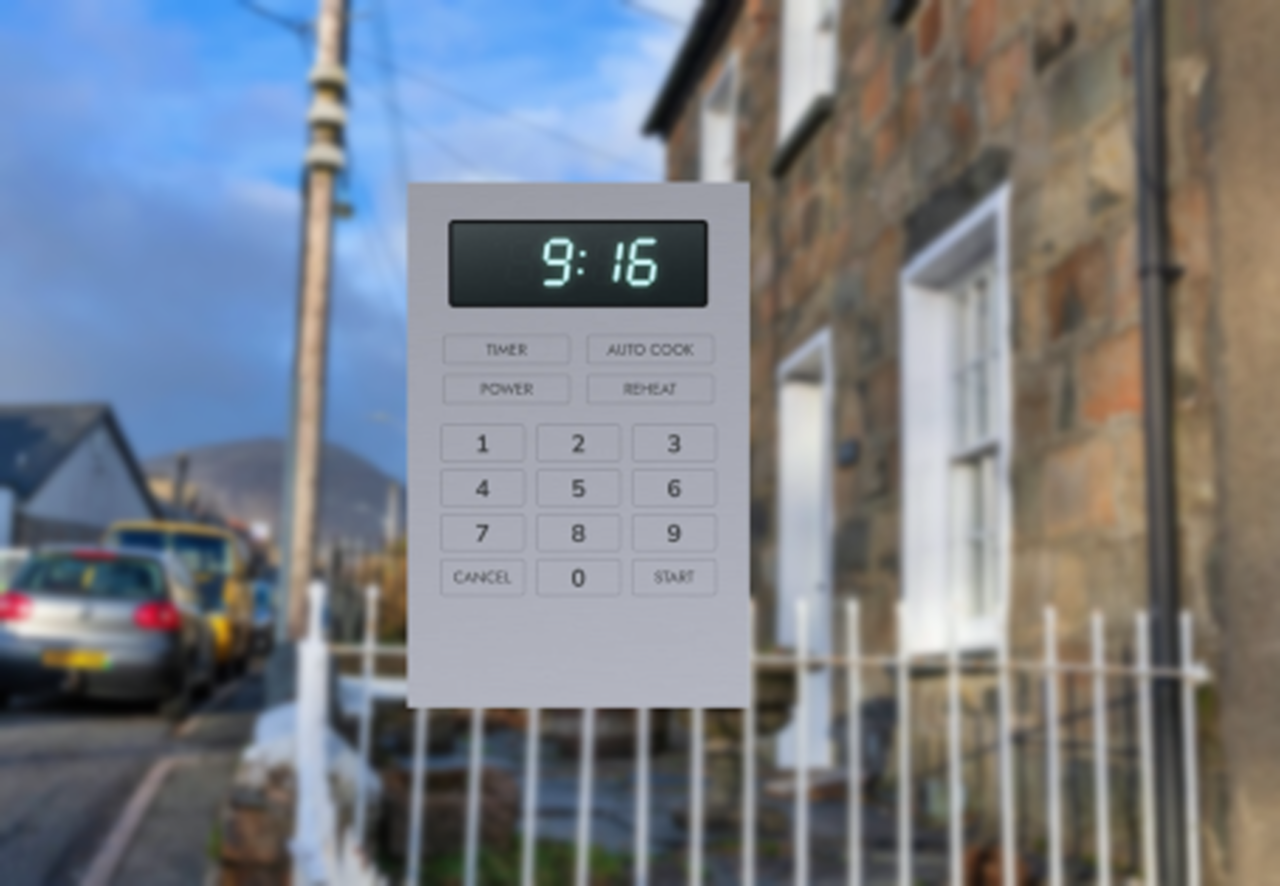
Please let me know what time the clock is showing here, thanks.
9:16
